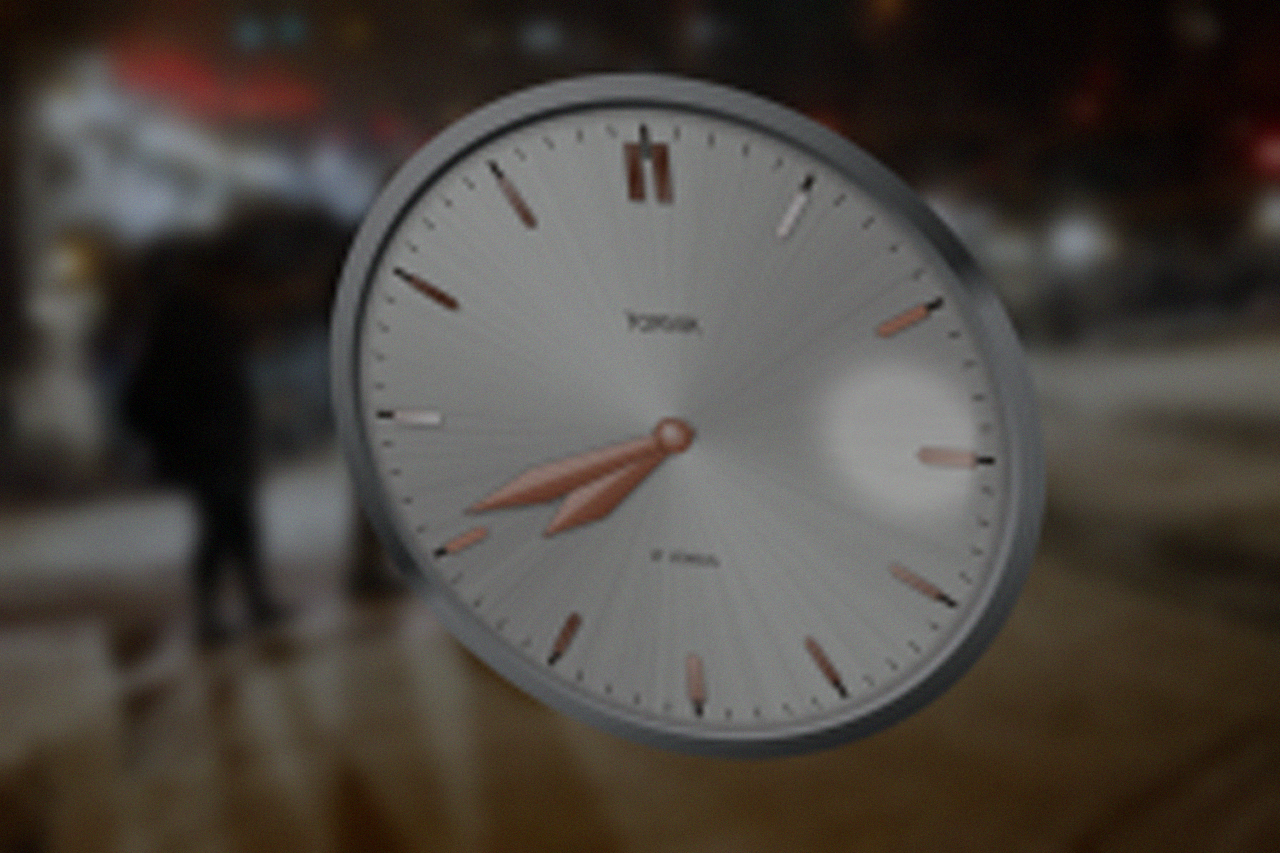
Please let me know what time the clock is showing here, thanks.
7:41
